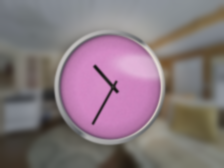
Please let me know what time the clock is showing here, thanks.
10:35
